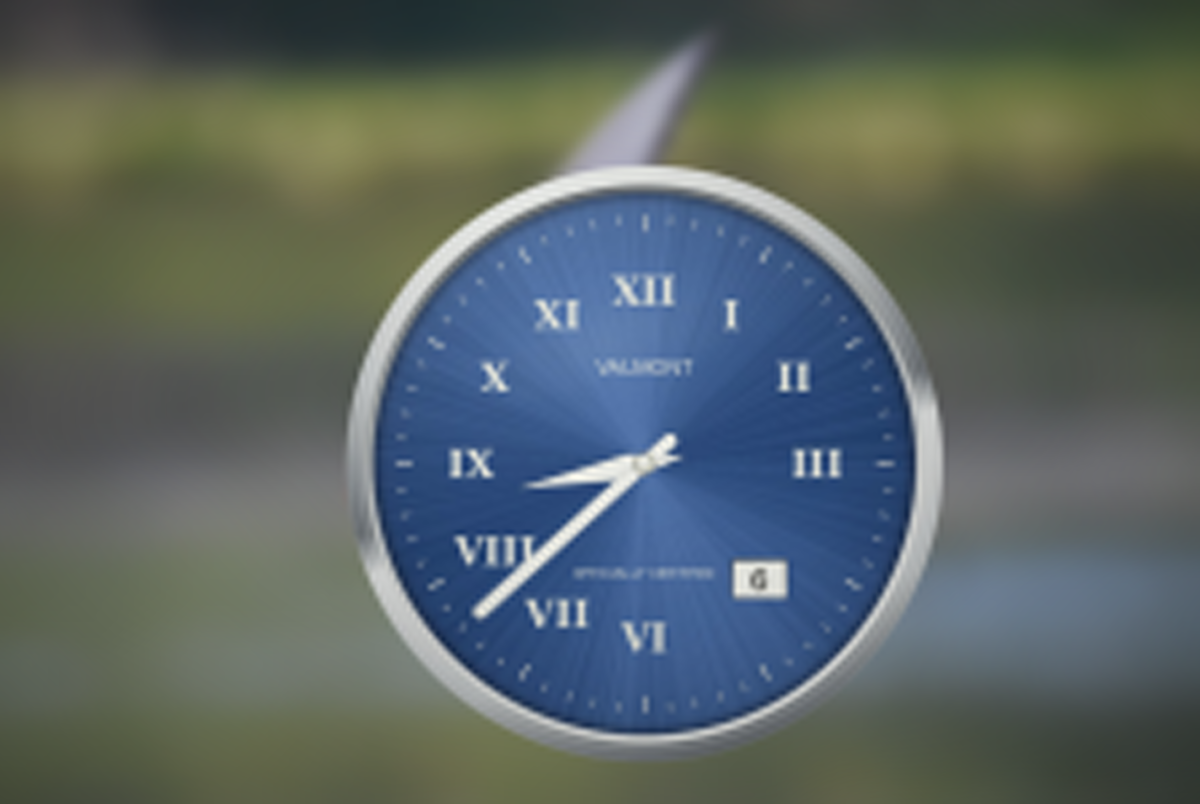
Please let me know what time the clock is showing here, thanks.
8:38
